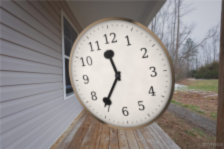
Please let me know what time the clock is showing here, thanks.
11:36
